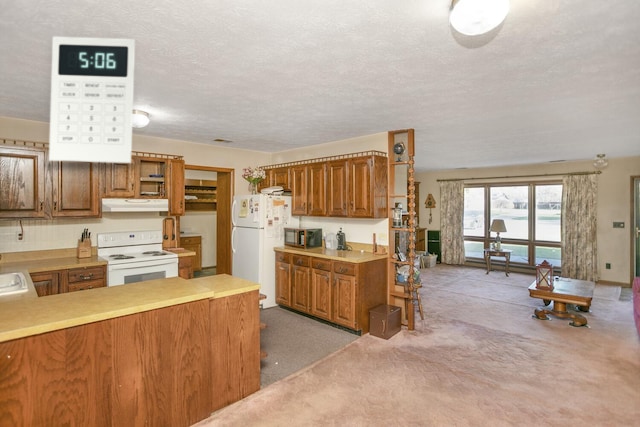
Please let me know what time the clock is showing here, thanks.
5:06
